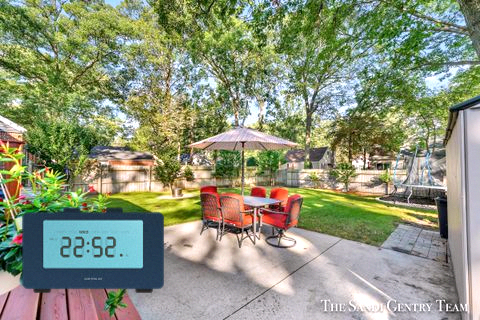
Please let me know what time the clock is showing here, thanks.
22:52
